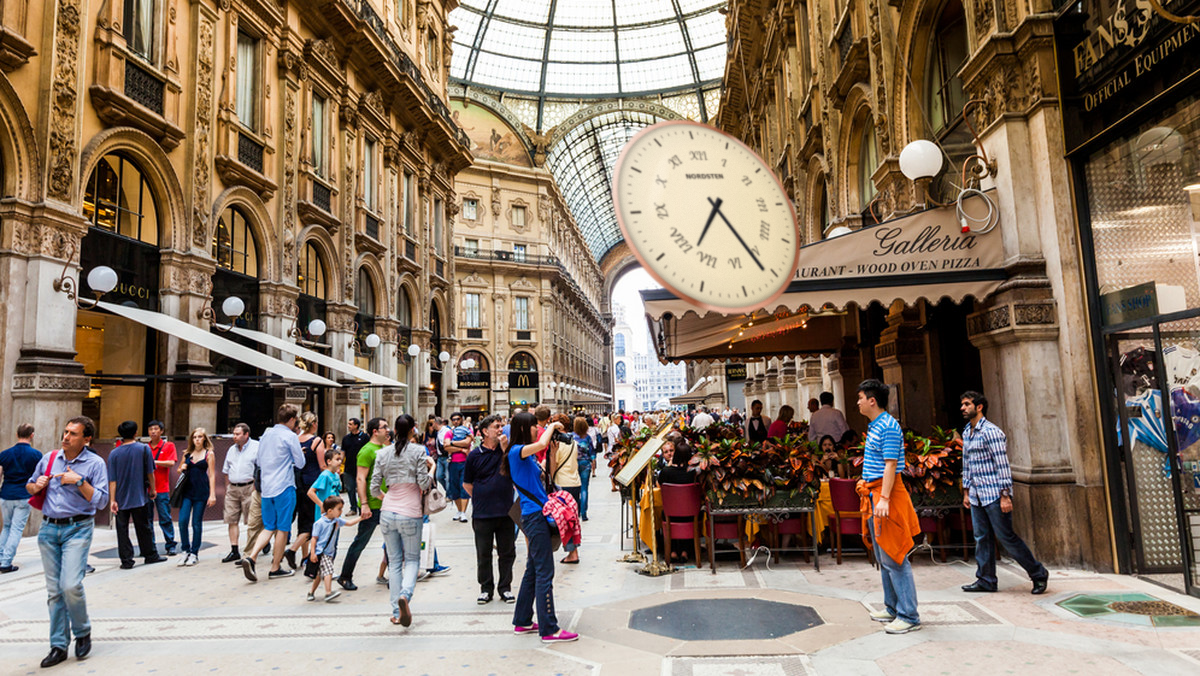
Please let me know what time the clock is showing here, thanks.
7:26
